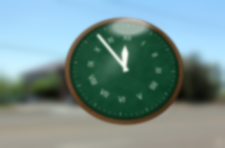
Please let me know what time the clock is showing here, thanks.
11:53
